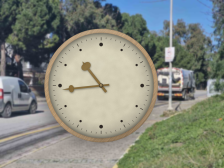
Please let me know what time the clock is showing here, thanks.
10:44
